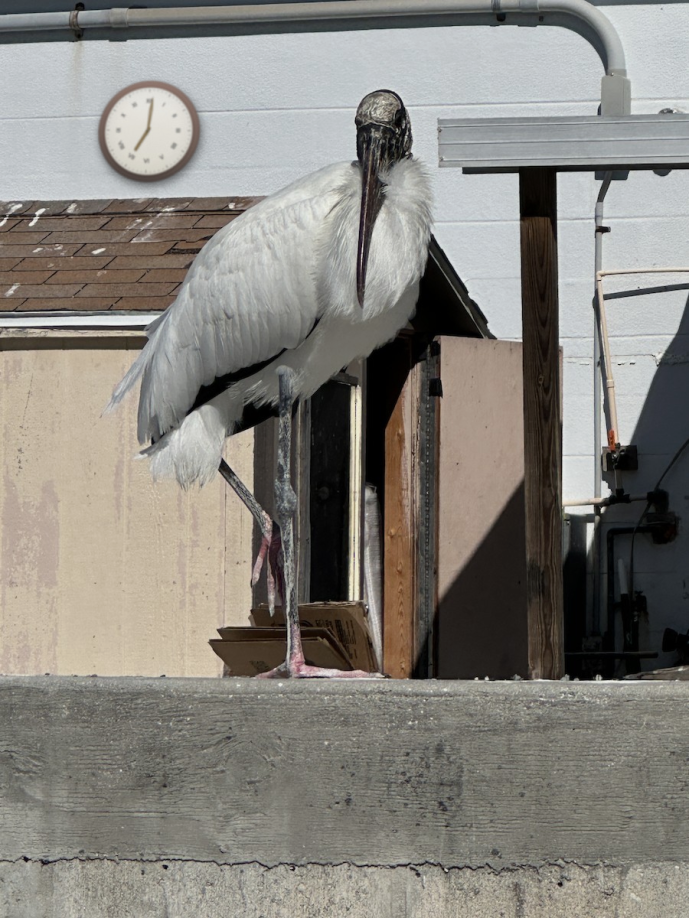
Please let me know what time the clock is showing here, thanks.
7:01
